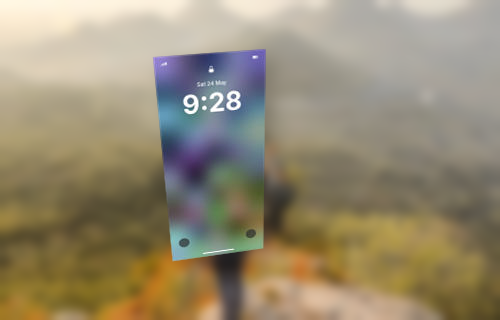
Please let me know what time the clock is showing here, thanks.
9:28
